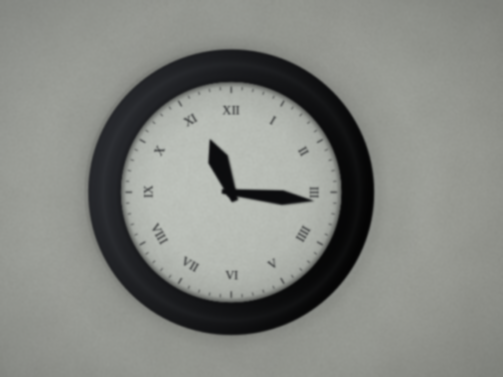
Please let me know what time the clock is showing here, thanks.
11:16
